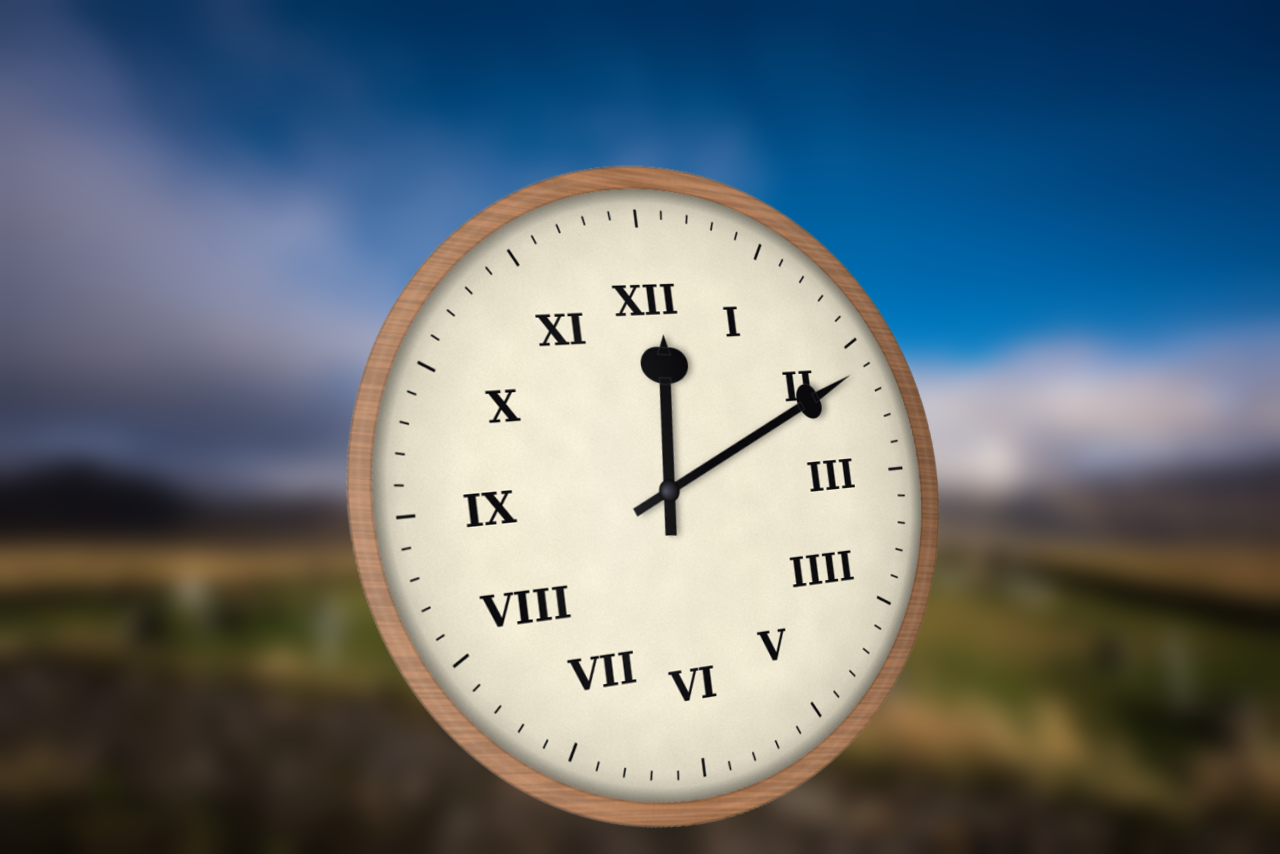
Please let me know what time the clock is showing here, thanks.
12:11
